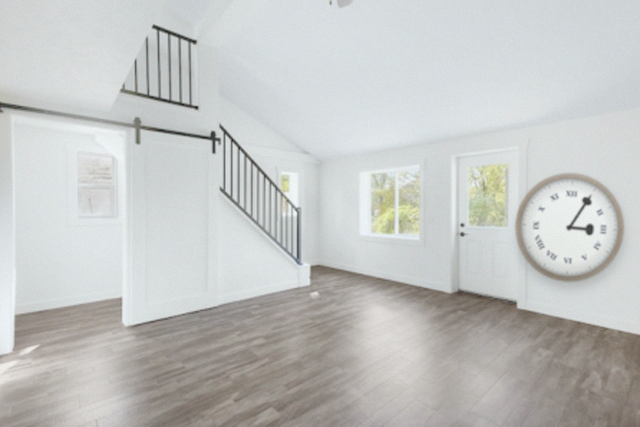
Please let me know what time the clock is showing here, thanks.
3:05
